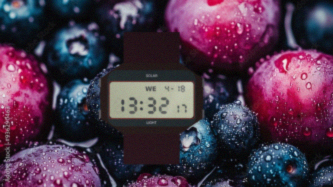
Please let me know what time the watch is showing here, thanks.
13:32:17
